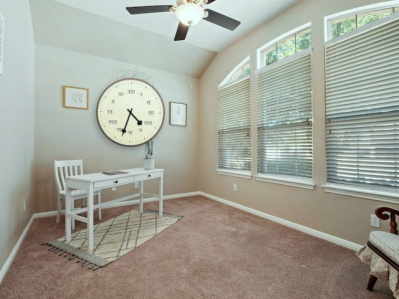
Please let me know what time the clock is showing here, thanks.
4:33
